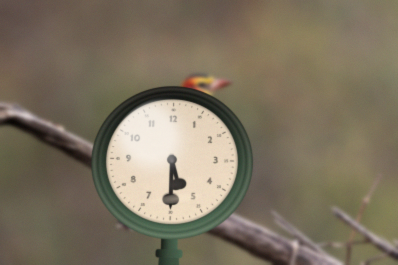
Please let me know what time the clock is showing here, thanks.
5:30
